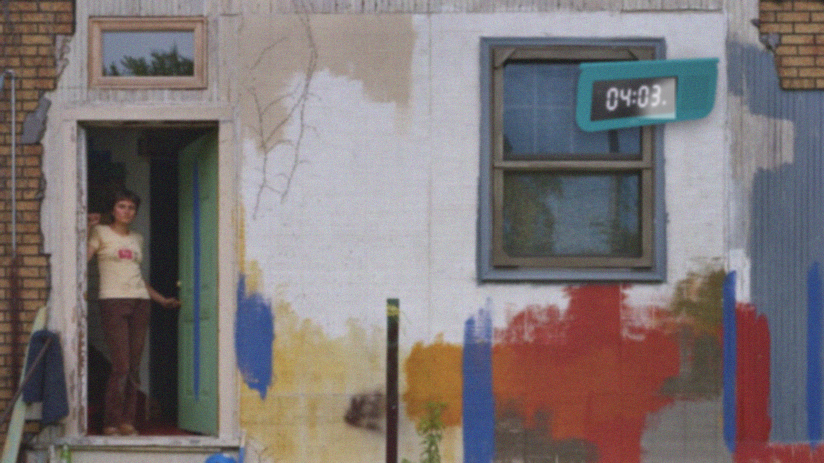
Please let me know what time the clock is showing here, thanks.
4:03
